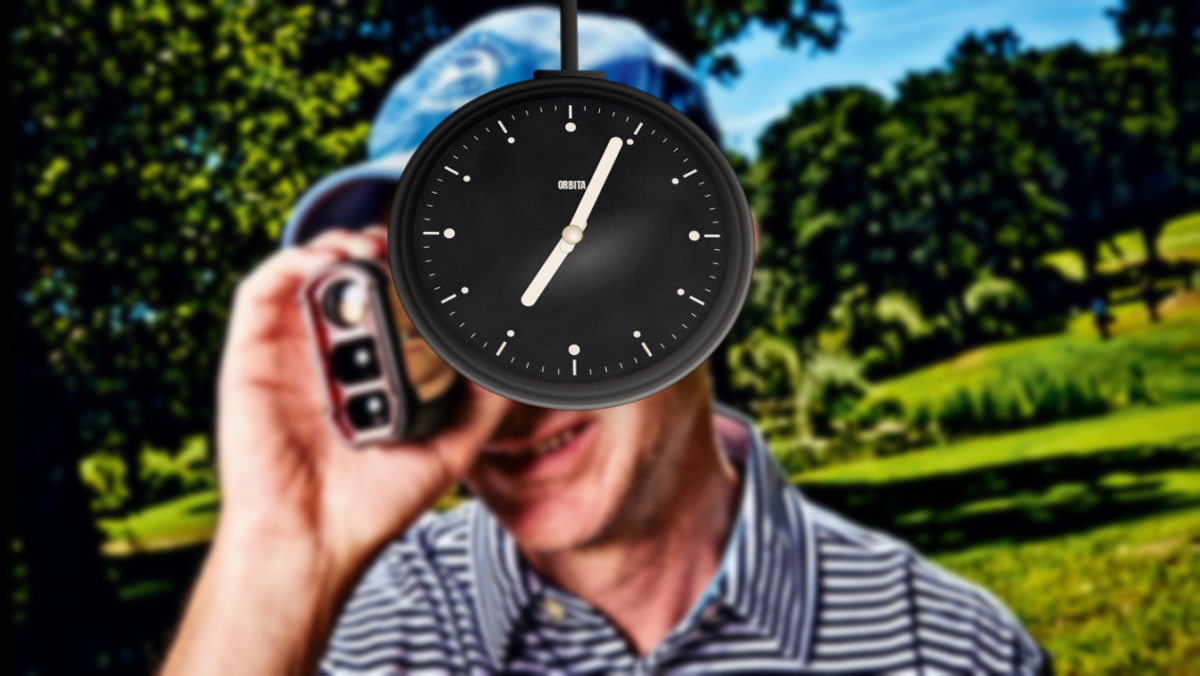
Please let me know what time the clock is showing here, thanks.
7:04
